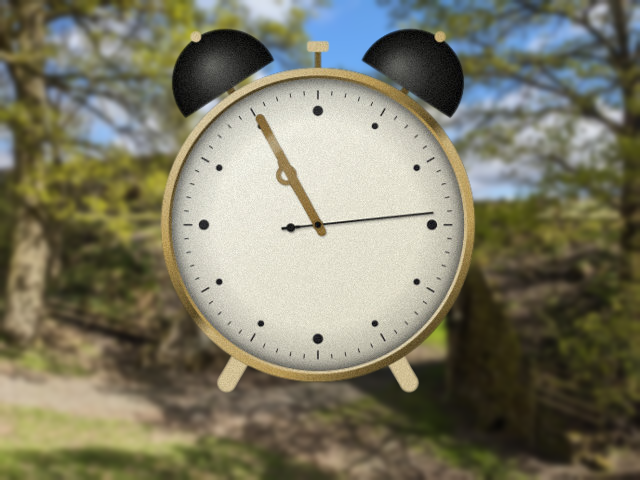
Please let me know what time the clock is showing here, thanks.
10:55:14
